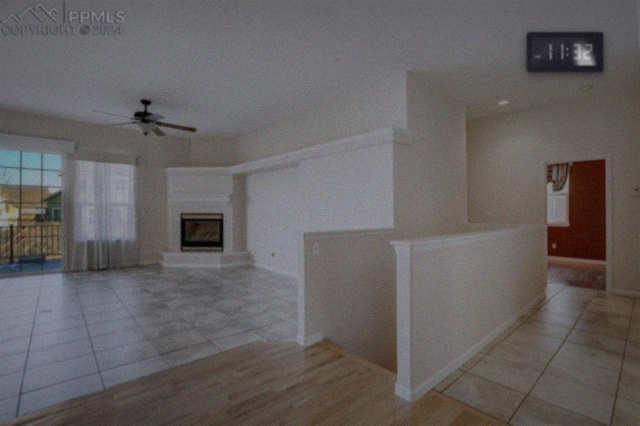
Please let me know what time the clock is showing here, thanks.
11:32
